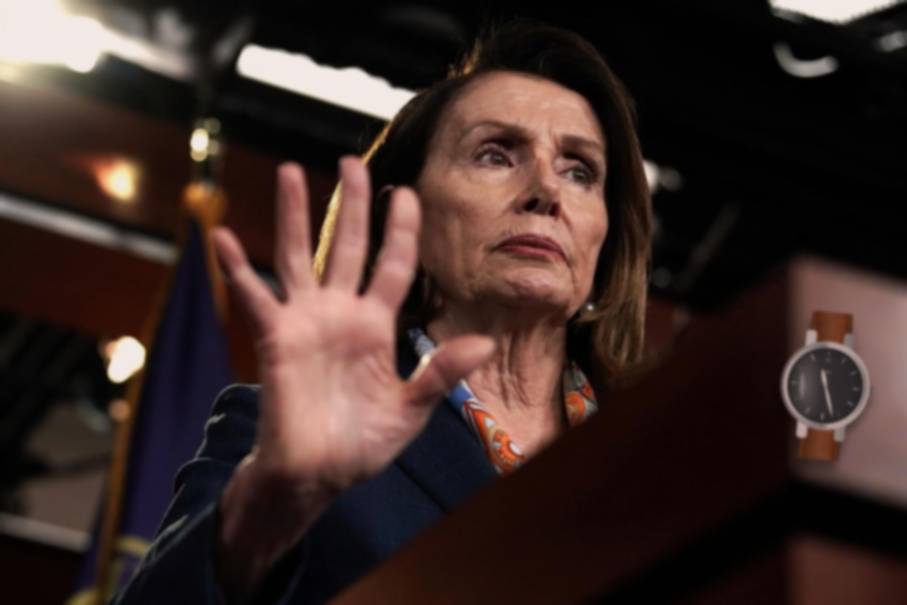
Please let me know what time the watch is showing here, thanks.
11:27
